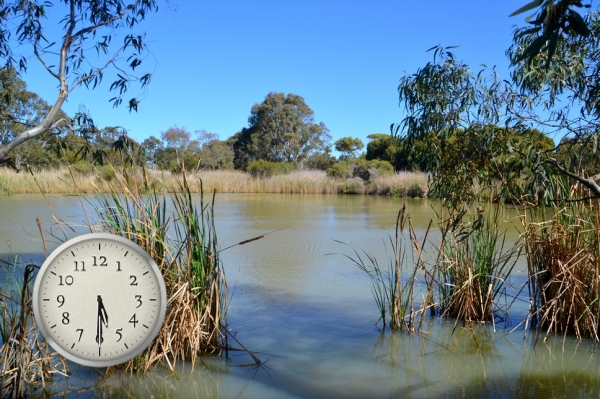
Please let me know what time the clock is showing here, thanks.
5:30
